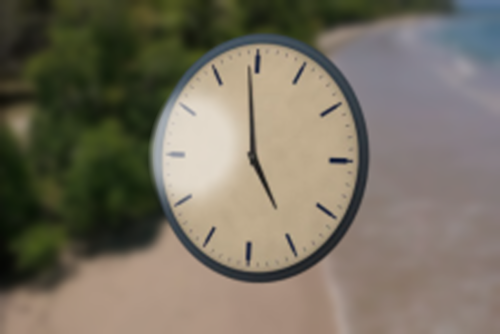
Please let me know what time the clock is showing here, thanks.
4:59
